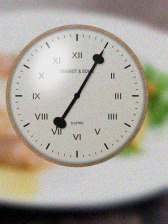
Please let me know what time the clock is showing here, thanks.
7:05
